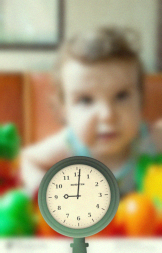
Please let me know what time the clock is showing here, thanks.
9:01
